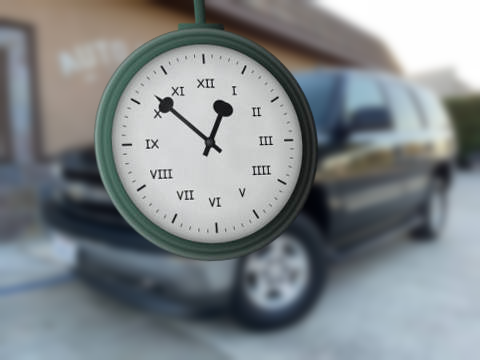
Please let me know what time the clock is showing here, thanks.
12:52
